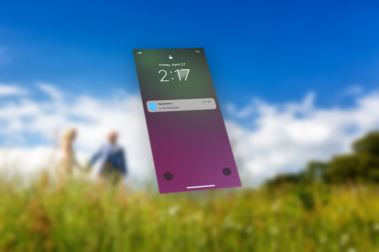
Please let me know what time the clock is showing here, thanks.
2:17
